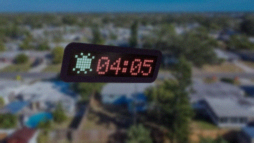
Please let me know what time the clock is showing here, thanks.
4:05
